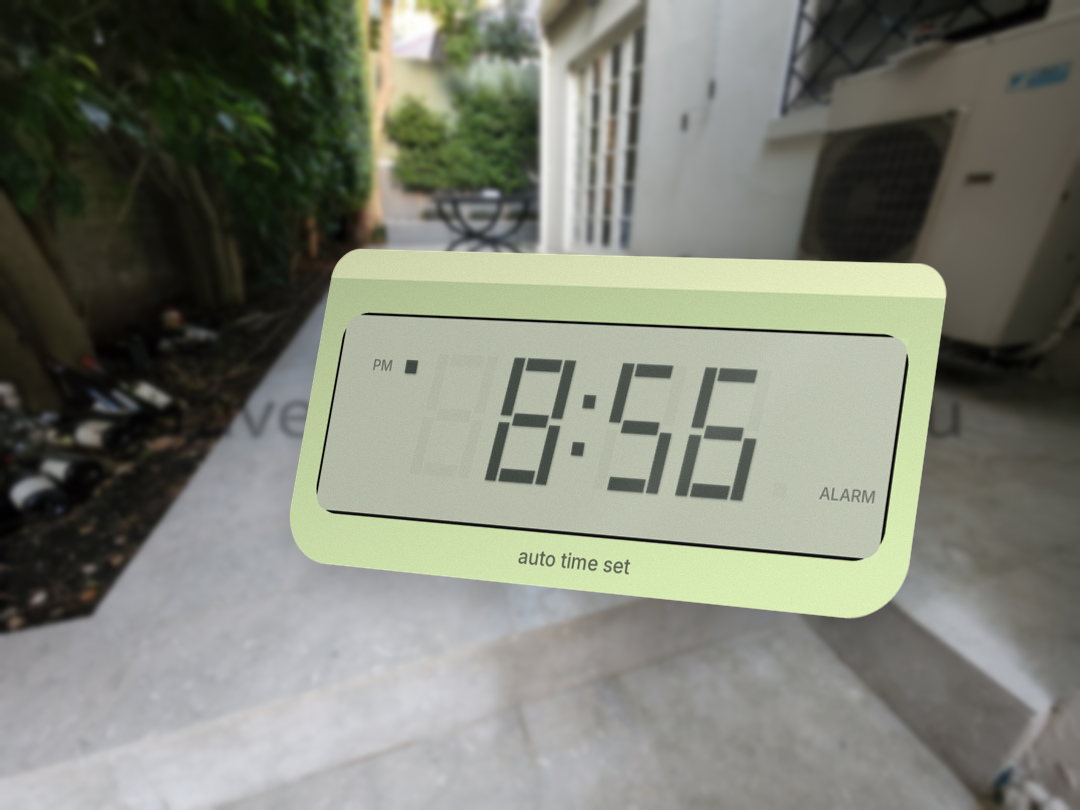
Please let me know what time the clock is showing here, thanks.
8:56
